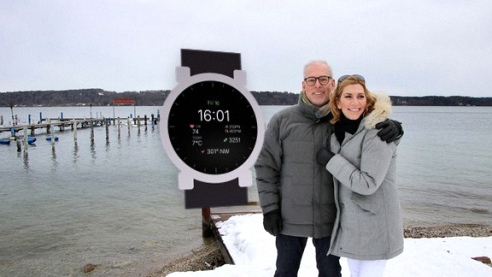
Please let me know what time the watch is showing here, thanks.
16:01
